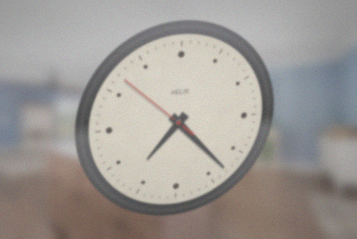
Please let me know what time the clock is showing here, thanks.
7:22:52
